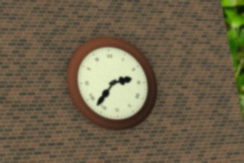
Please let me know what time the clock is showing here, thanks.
2:37
